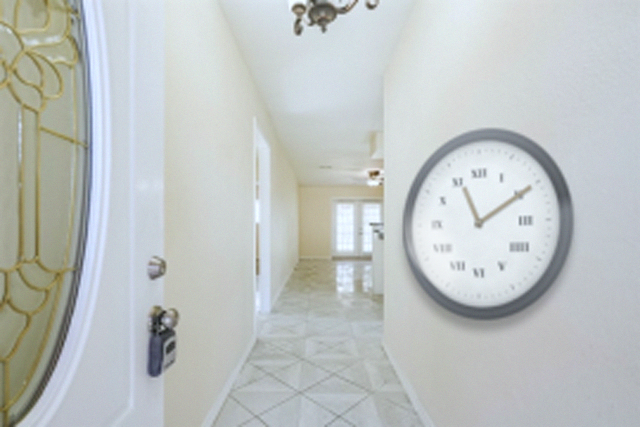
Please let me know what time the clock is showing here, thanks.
11:10
